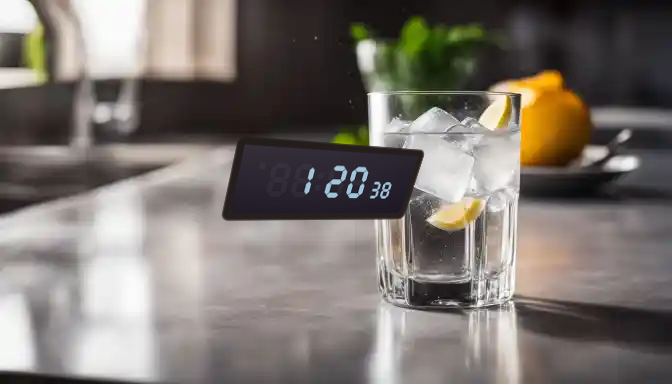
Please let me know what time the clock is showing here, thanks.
1:20:38
